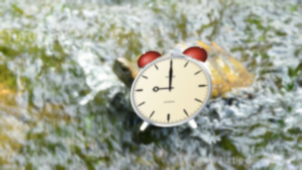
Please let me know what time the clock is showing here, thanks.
9:00
